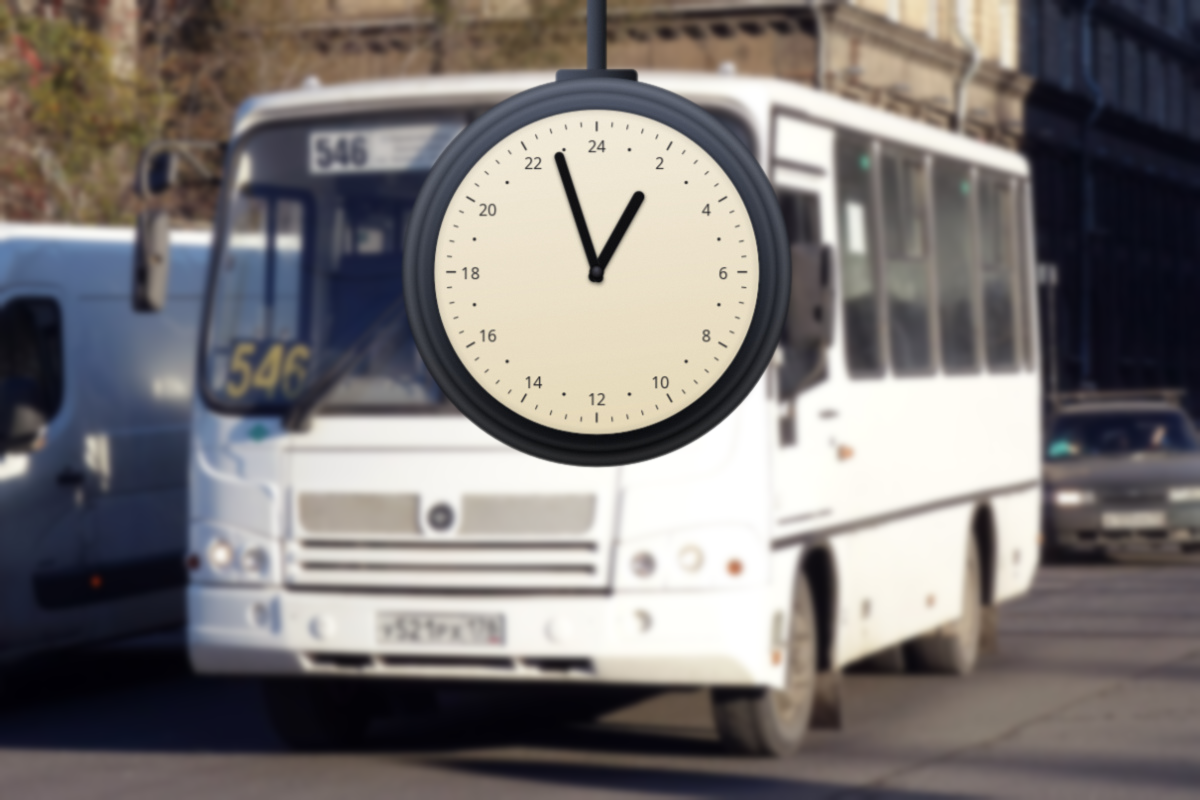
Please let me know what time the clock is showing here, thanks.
1:57
